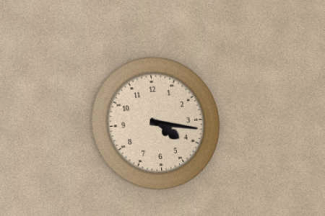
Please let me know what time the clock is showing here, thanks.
4:17
